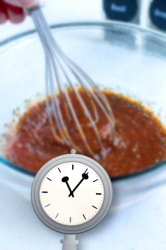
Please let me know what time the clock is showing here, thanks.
11:06
